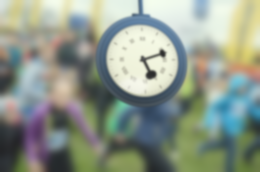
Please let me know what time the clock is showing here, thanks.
5:12
